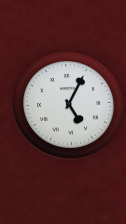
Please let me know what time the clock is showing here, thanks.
5:05
